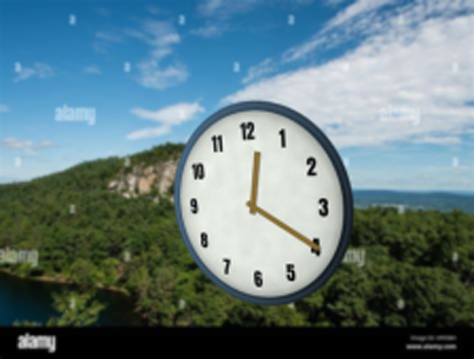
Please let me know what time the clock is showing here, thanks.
12:20
